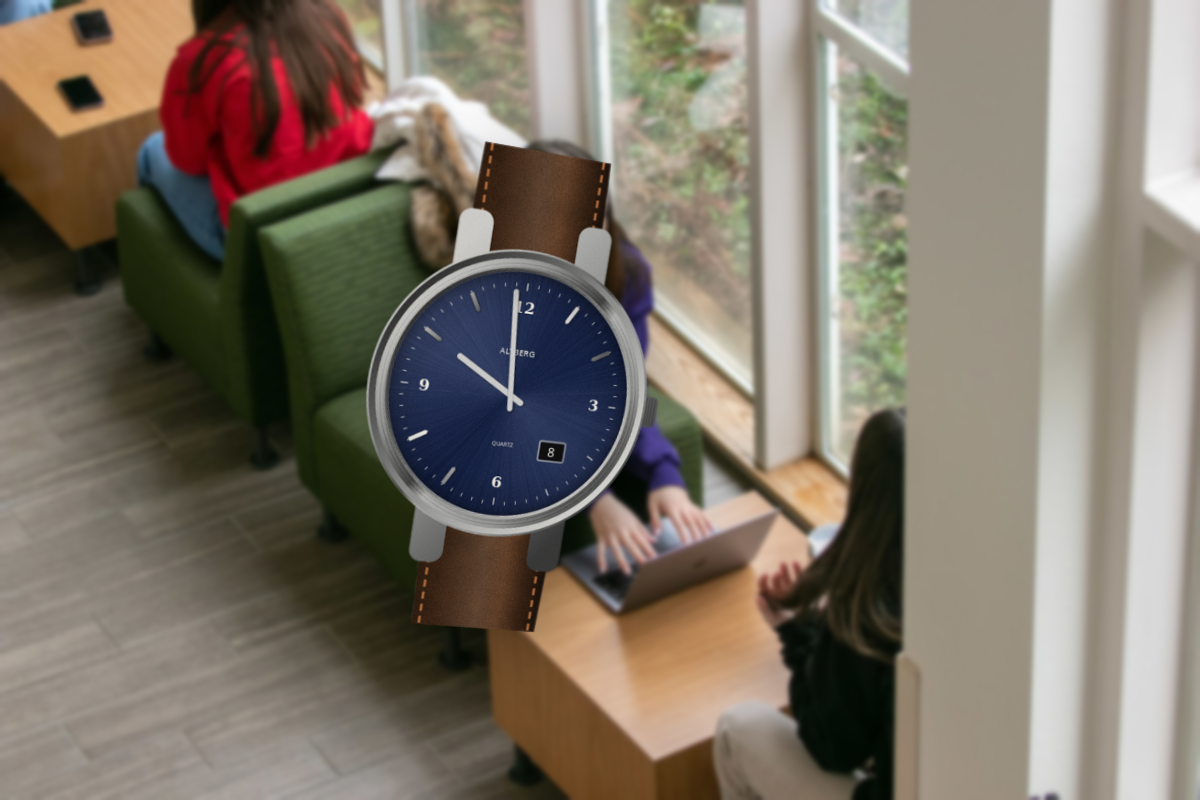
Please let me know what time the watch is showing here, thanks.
9:59
